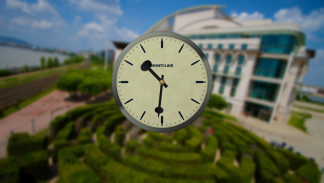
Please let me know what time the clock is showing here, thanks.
10:31
